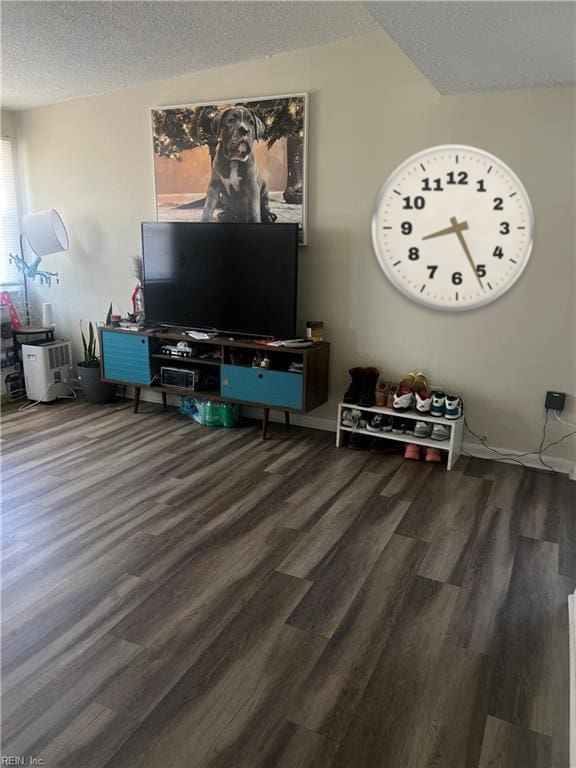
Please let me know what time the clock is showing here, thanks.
8:26
